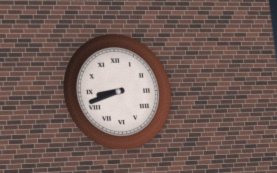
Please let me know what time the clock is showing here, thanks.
8:42
